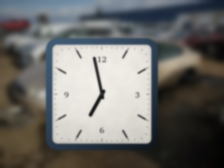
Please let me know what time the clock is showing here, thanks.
6:58
